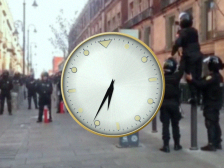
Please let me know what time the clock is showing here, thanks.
6:36
